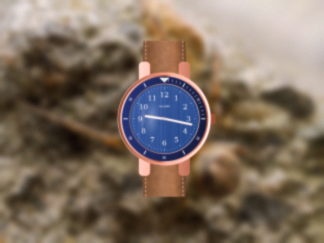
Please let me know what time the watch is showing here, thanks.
9:17
